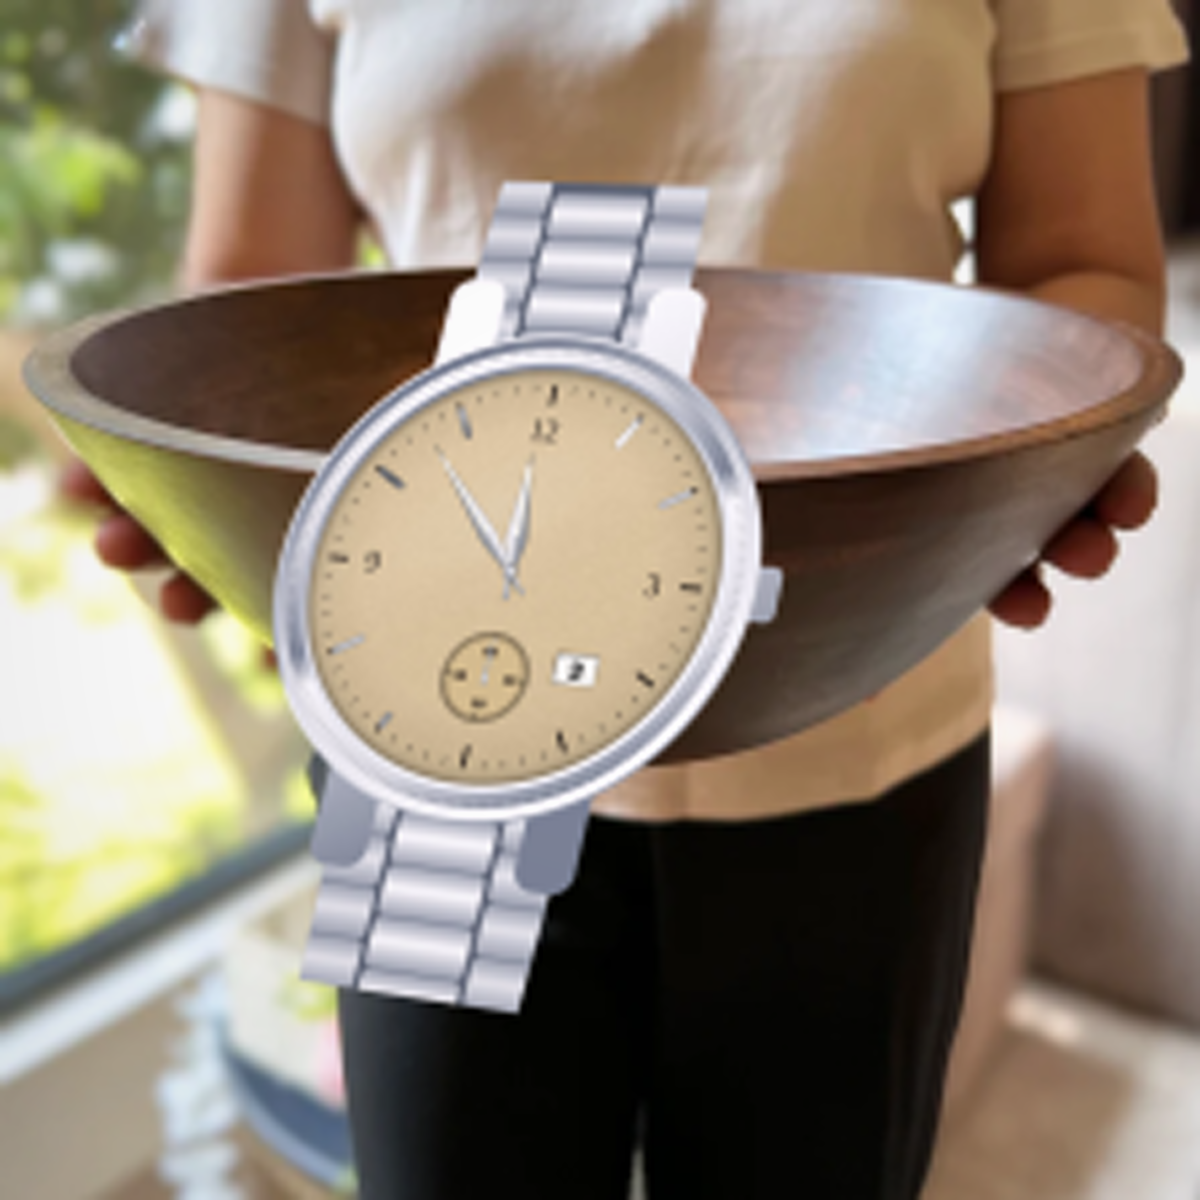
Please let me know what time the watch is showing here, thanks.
11:53
